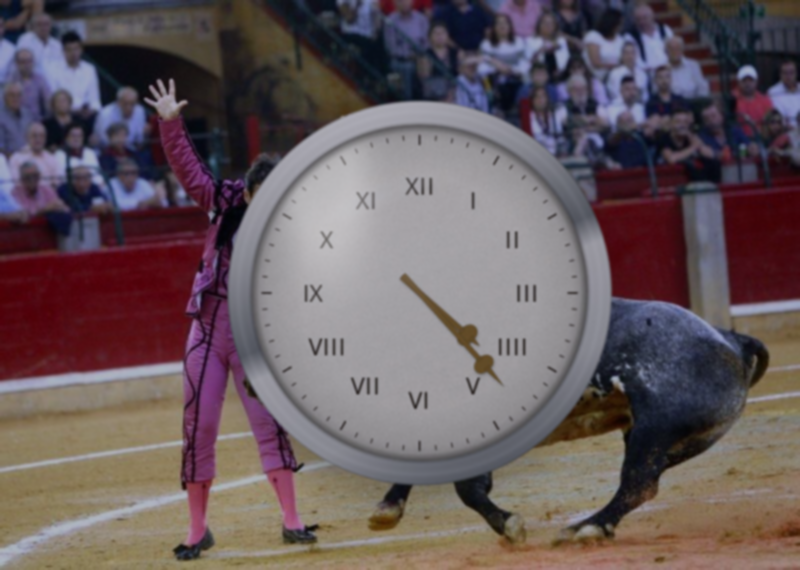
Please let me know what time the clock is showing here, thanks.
4:23
